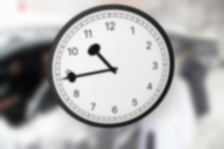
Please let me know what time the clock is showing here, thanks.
10:44
